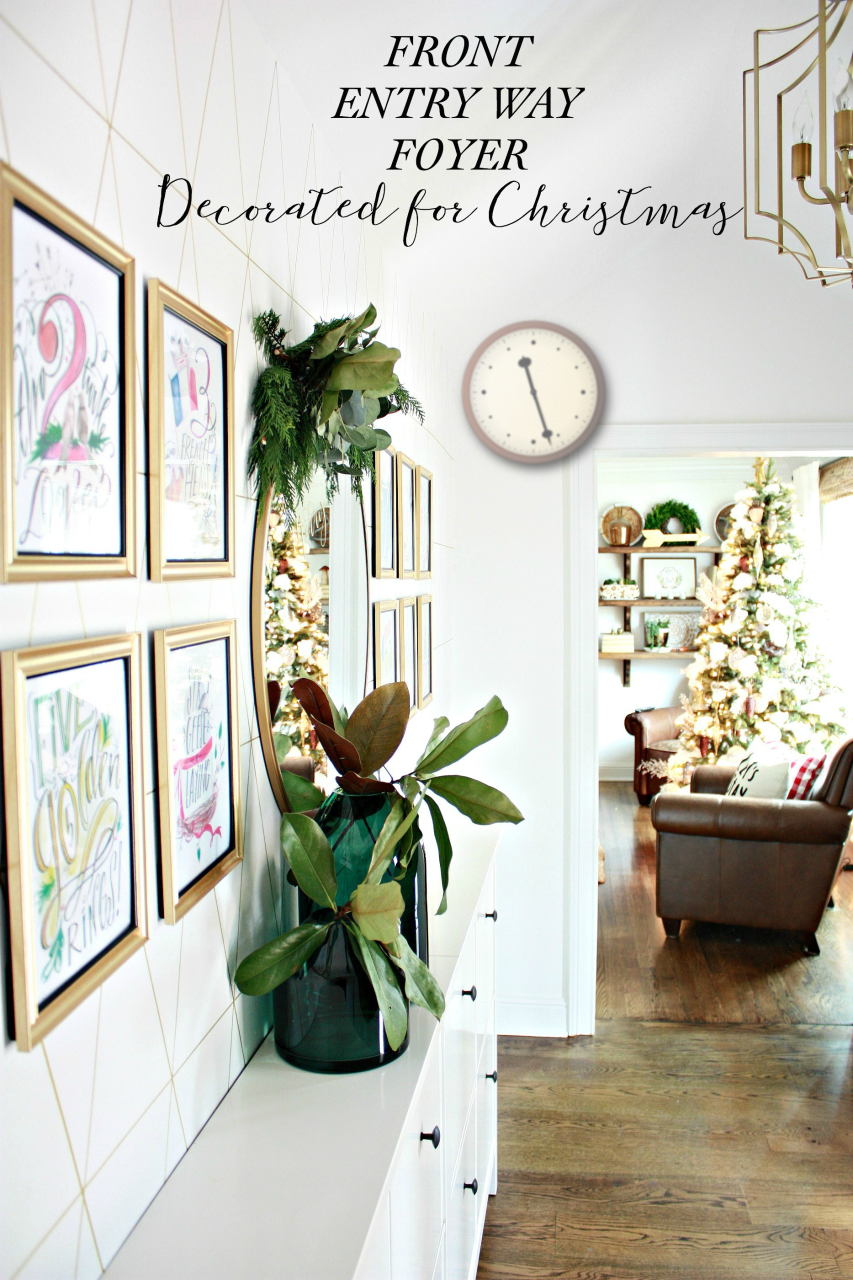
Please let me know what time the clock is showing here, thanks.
11:27
